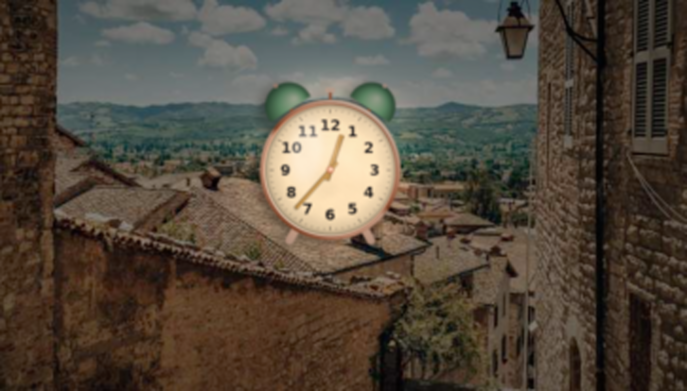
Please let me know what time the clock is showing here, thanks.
12:37
